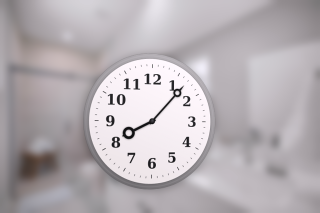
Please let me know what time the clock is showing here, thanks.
8:07
